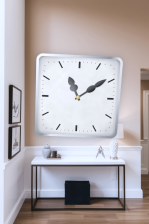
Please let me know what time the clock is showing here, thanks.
11:09
